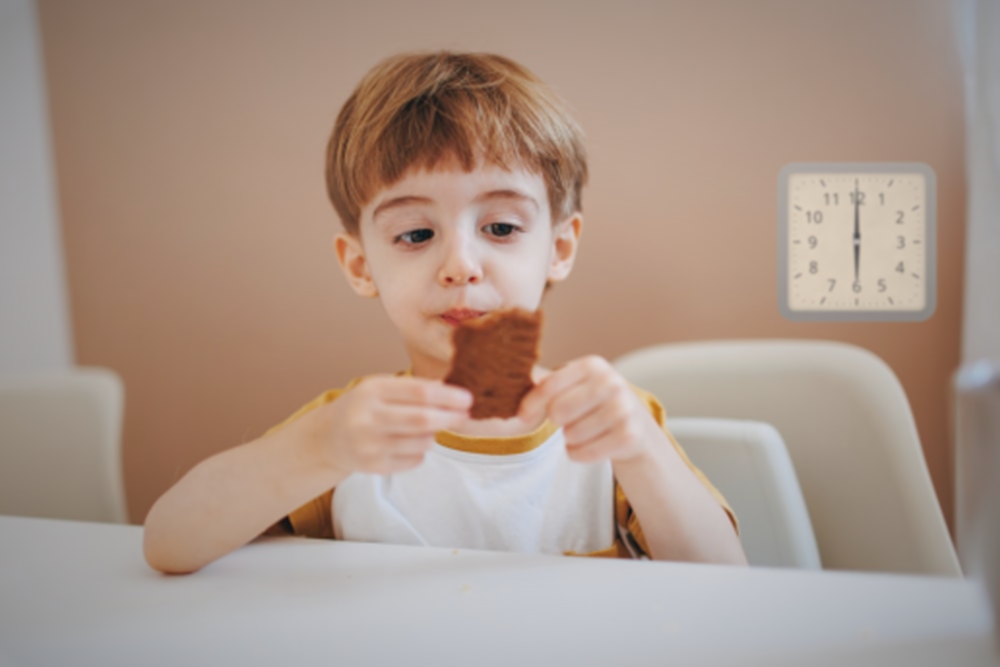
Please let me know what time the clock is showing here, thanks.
6:00
